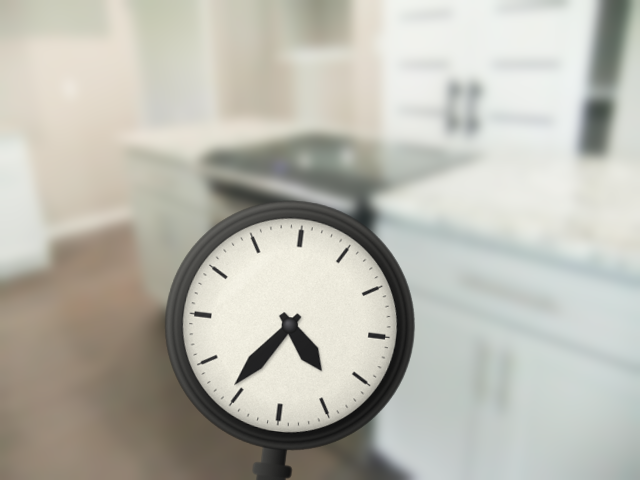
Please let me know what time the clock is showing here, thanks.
4:36
